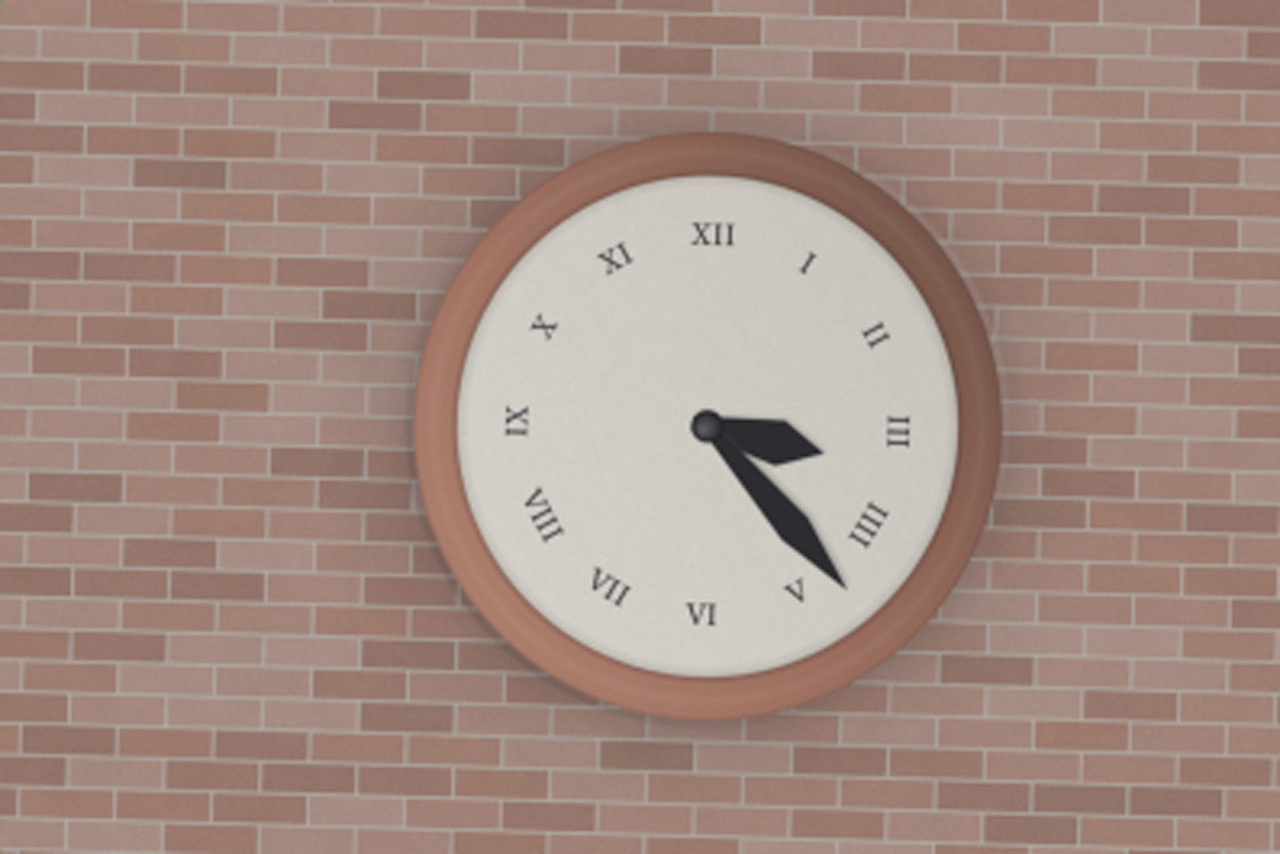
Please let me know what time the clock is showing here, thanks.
3:23
